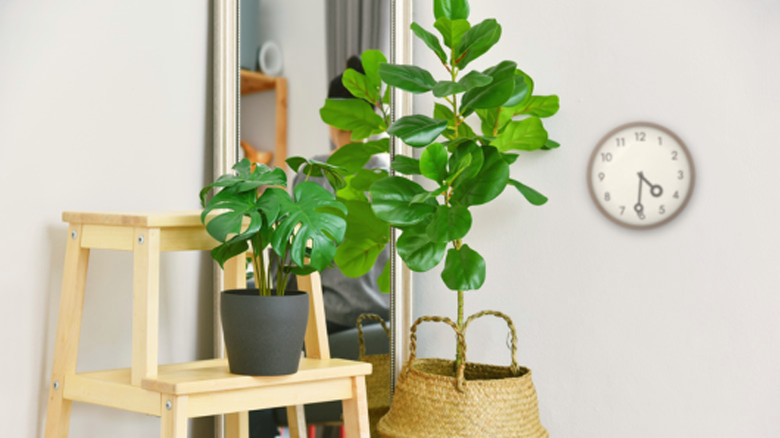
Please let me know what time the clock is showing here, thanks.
4:31
